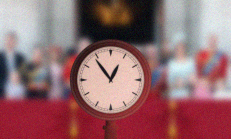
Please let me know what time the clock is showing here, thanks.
12:54
